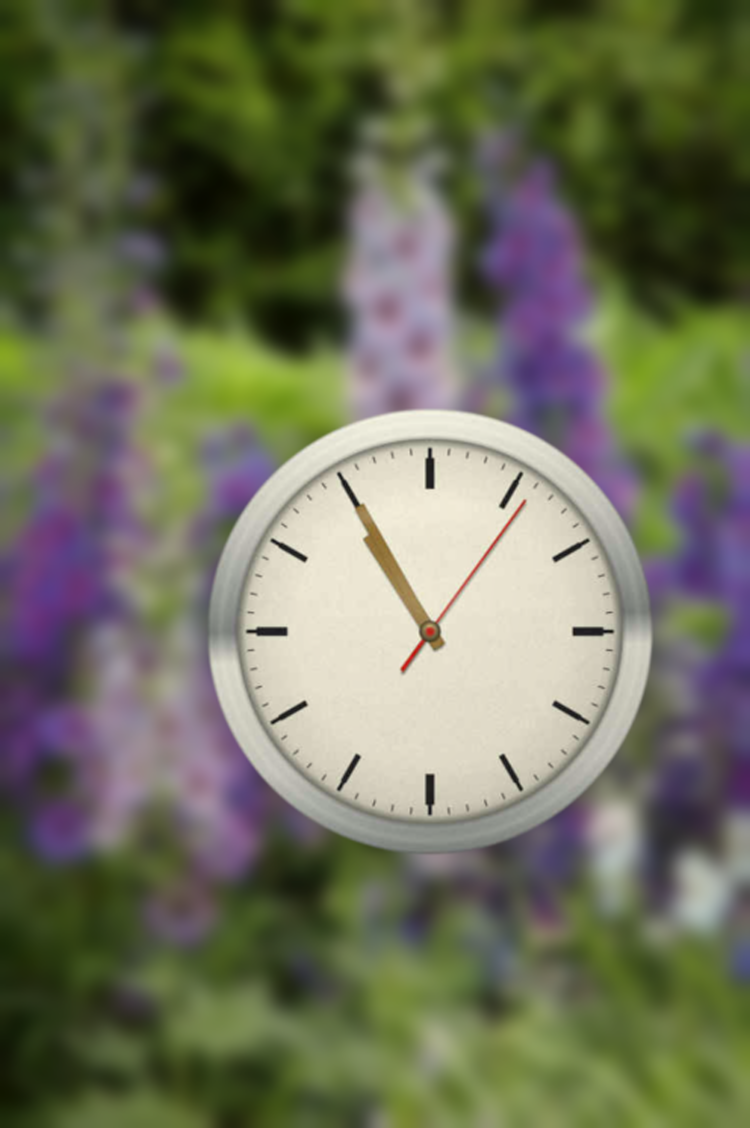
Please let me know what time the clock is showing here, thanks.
10:55:06
